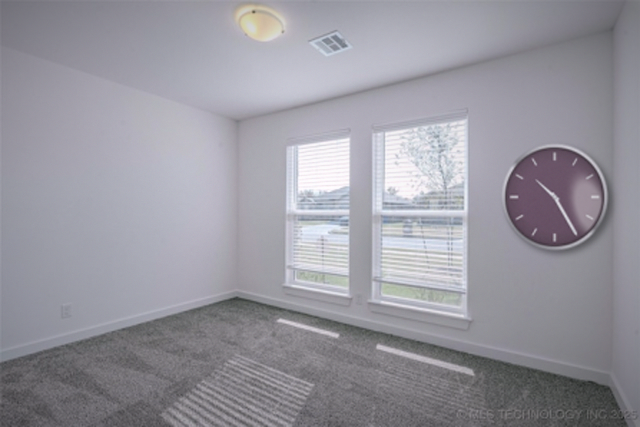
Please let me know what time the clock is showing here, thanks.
10:25
